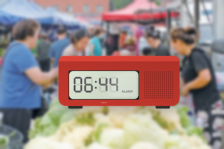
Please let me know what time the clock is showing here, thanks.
6:44
